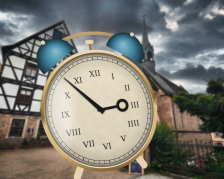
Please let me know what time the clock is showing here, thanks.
2:53
